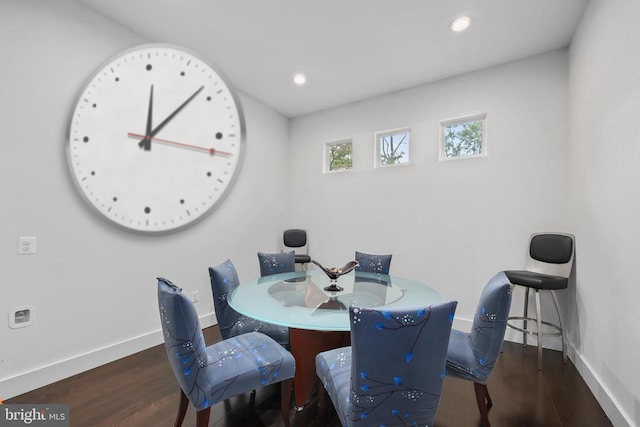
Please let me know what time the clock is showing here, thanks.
12:08:17
